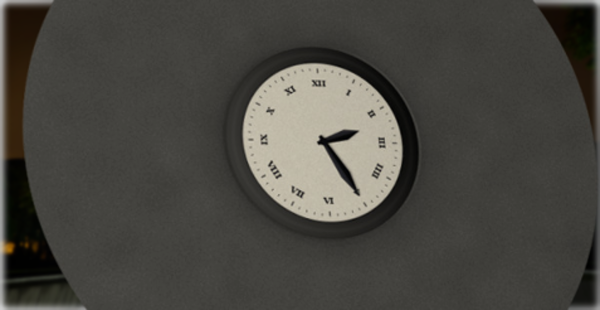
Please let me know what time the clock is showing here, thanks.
2:25
